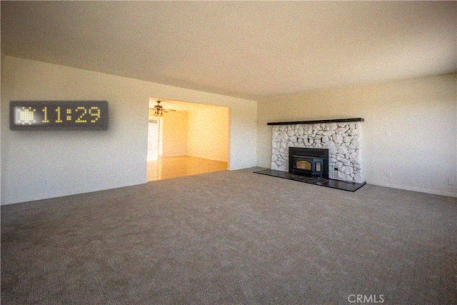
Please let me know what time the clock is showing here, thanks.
11:29
